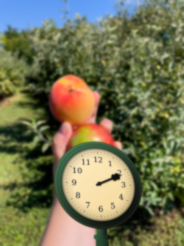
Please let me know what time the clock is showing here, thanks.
2:11
